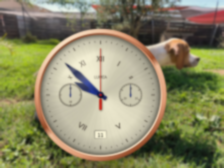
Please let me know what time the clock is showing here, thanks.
9:52
